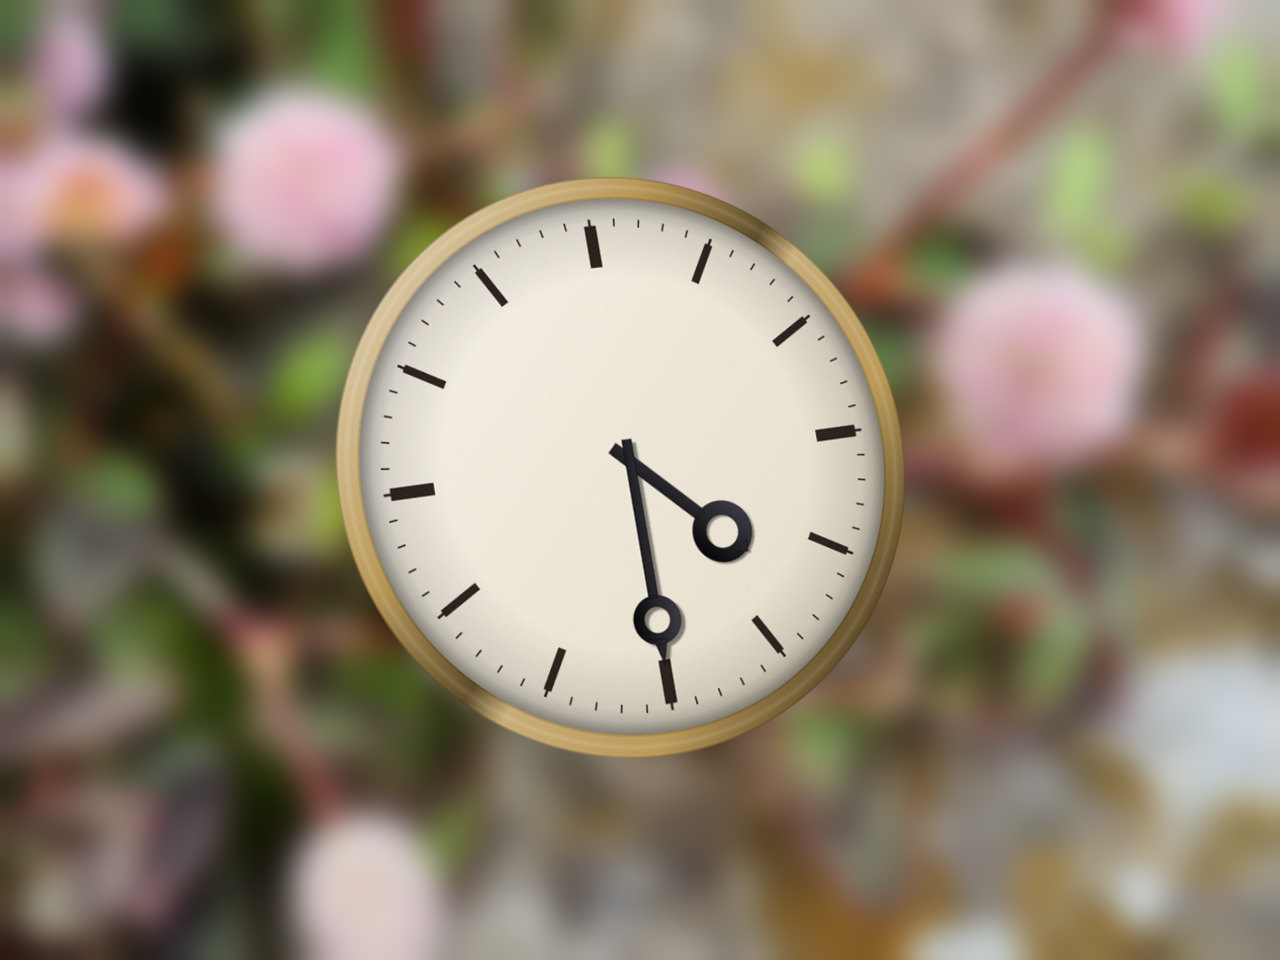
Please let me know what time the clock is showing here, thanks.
4:30
